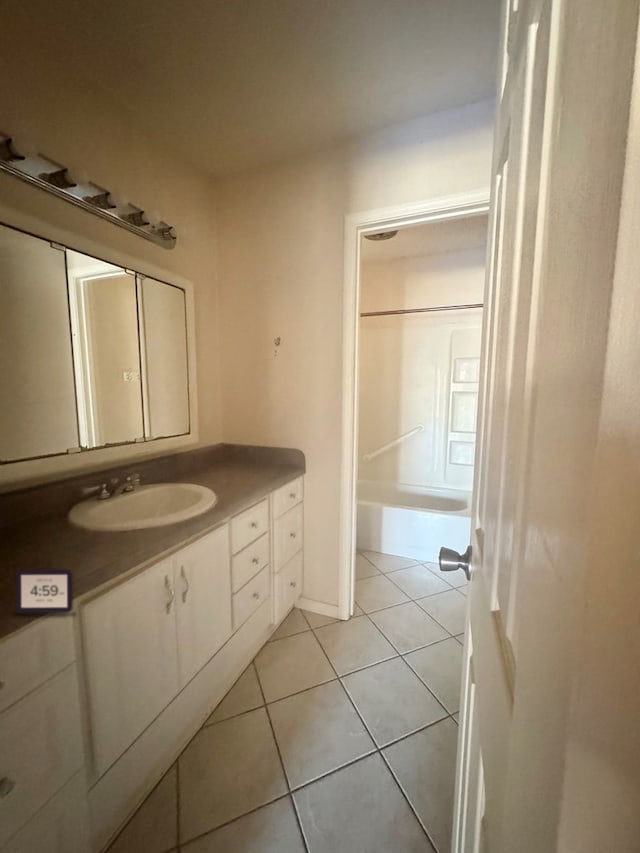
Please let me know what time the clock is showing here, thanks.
4:59
